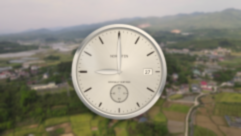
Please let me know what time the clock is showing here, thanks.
9:00
